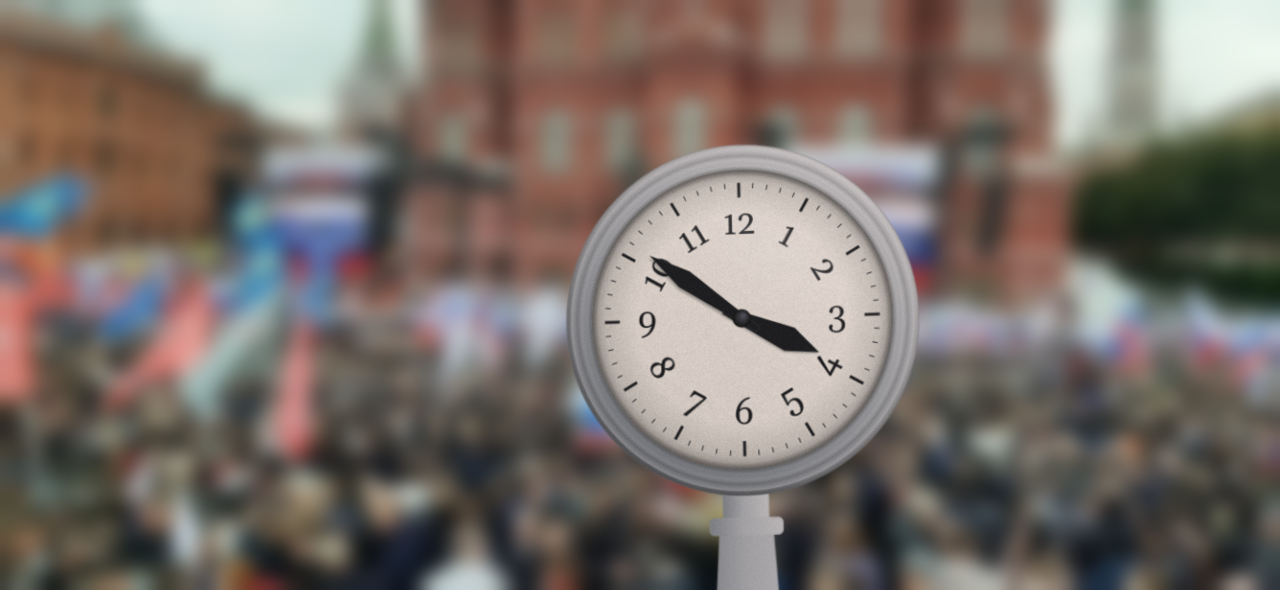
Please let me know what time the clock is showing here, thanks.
3:51
